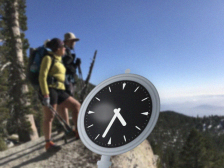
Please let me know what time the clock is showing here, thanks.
4:33
